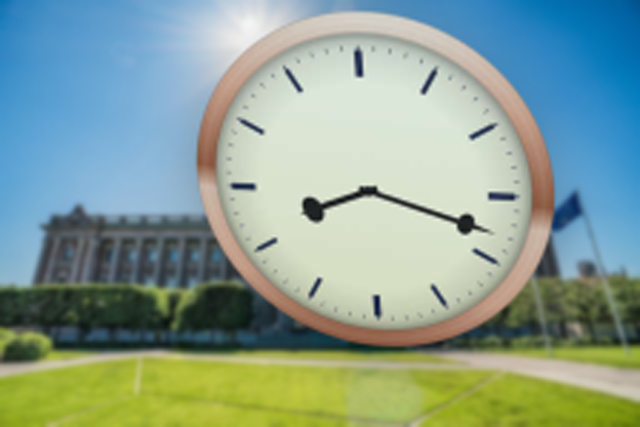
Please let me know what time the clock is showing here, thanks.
8:18
